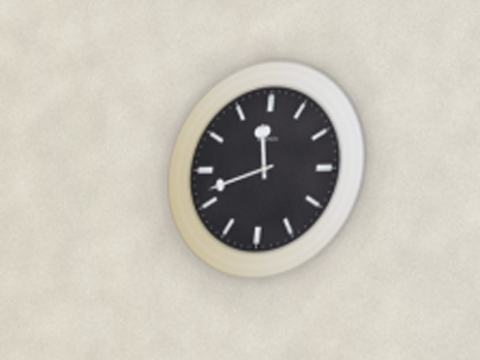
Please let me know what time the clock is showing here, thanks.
11:42
